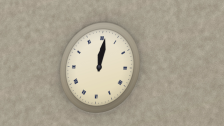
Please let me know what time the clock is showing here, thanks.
12:01
